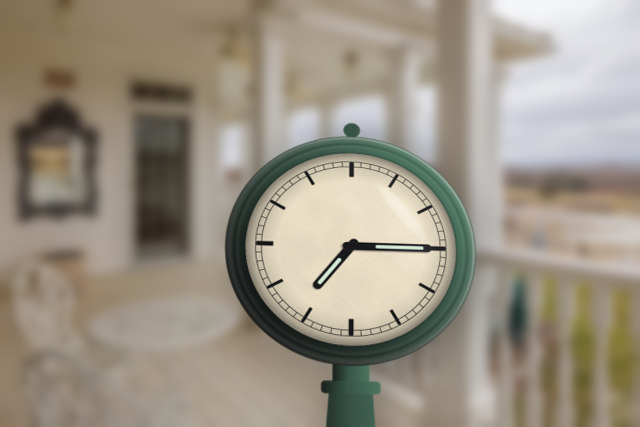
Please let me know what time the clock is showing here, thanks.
7:15
